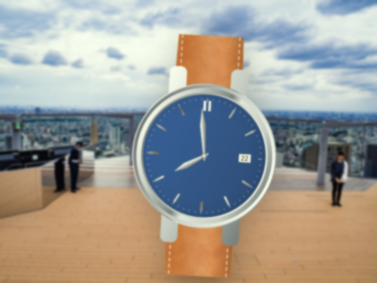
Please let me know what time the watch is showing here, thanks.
7:59
